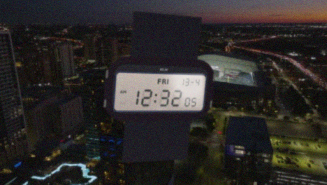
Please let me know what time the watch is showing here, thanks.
12:32:05
